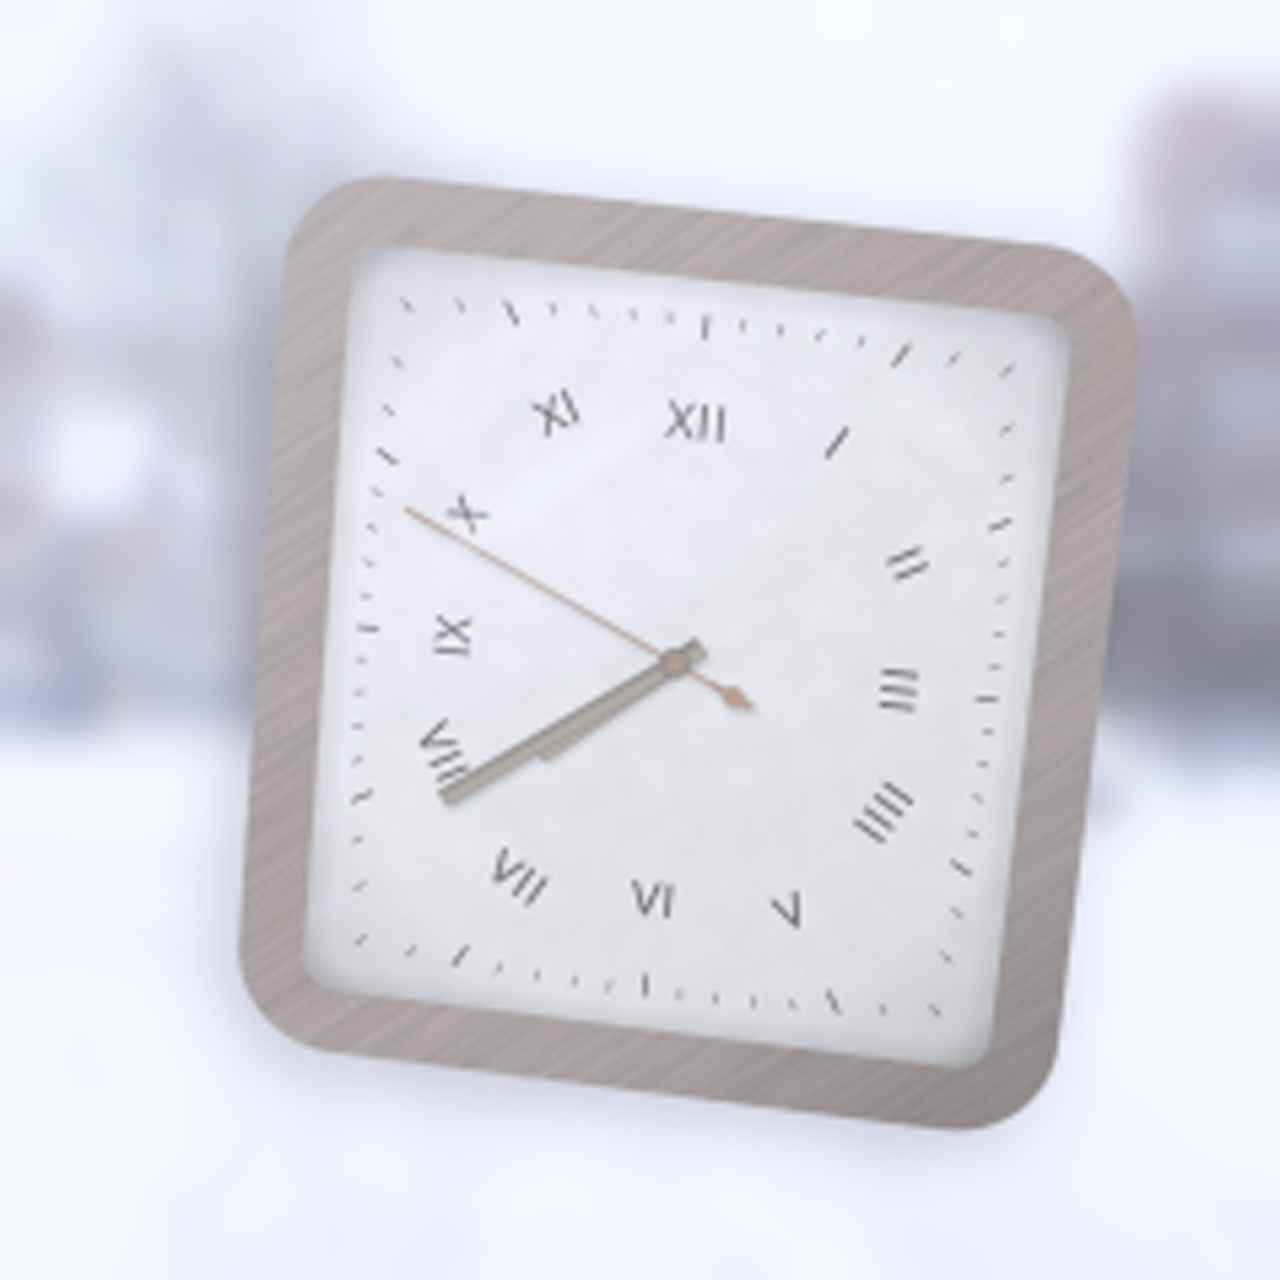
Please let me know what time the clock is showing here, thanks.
7:38:49
